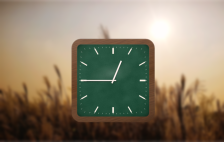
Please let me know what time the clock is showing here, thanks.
12:45
